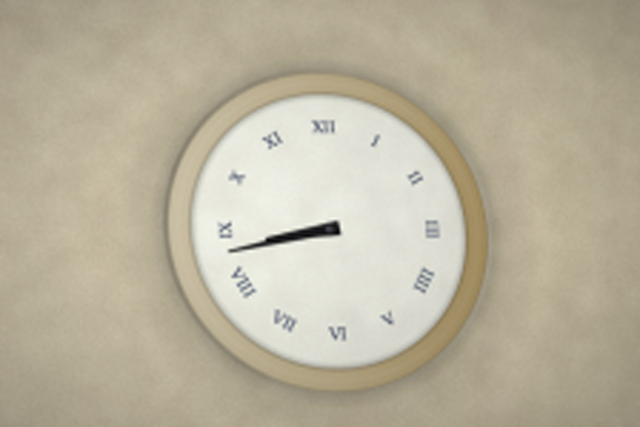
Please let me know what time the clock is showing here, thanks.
8:43
